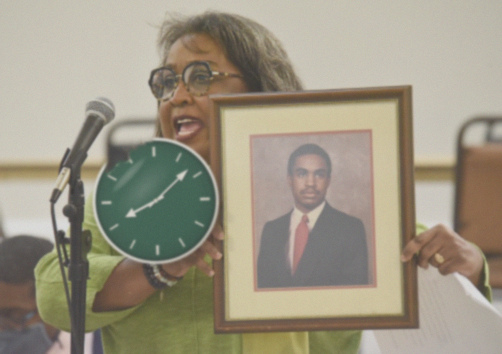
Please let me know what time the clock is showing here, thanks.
8:08
